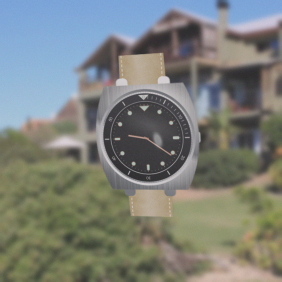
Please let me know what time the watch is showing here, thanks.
9:21
